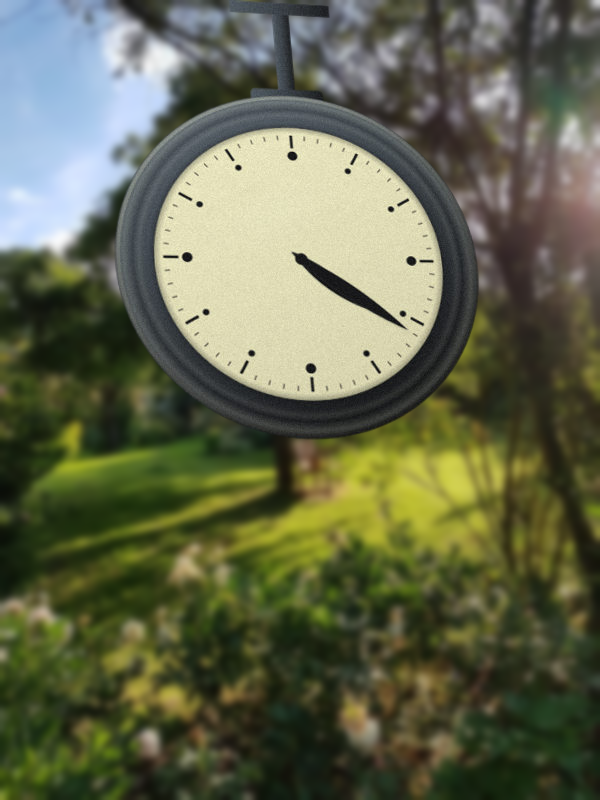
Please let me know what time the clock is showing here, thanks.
4:21
